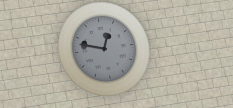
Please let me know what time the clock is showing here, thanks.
12:48
